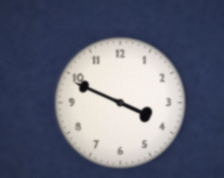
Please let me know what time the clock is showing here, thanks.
3:49
